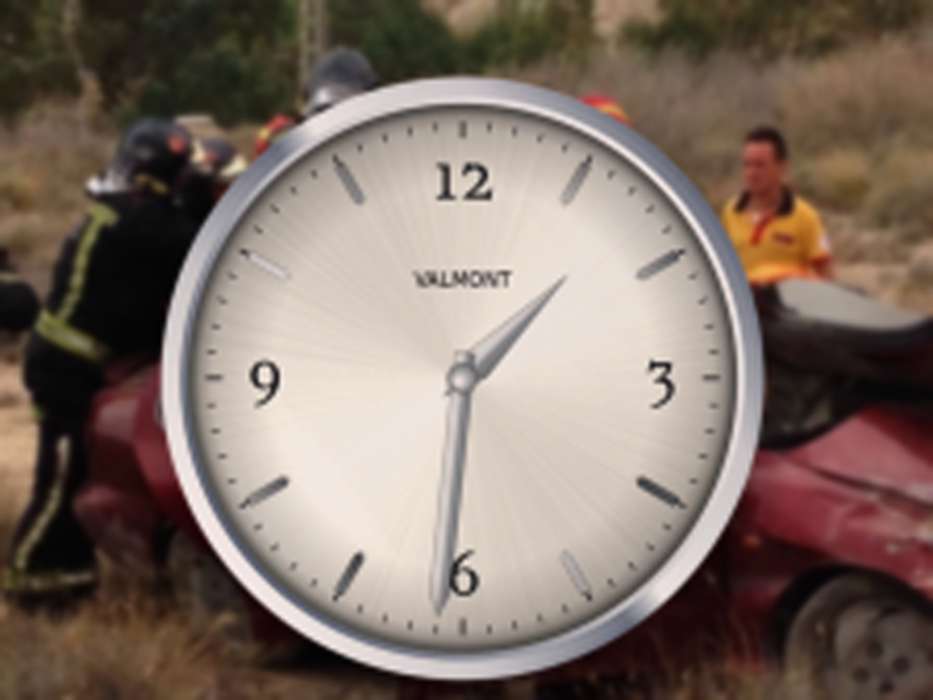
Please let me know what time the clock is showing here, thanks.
1:31
